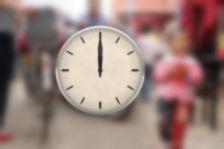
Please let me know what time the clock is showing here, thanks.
12:00
